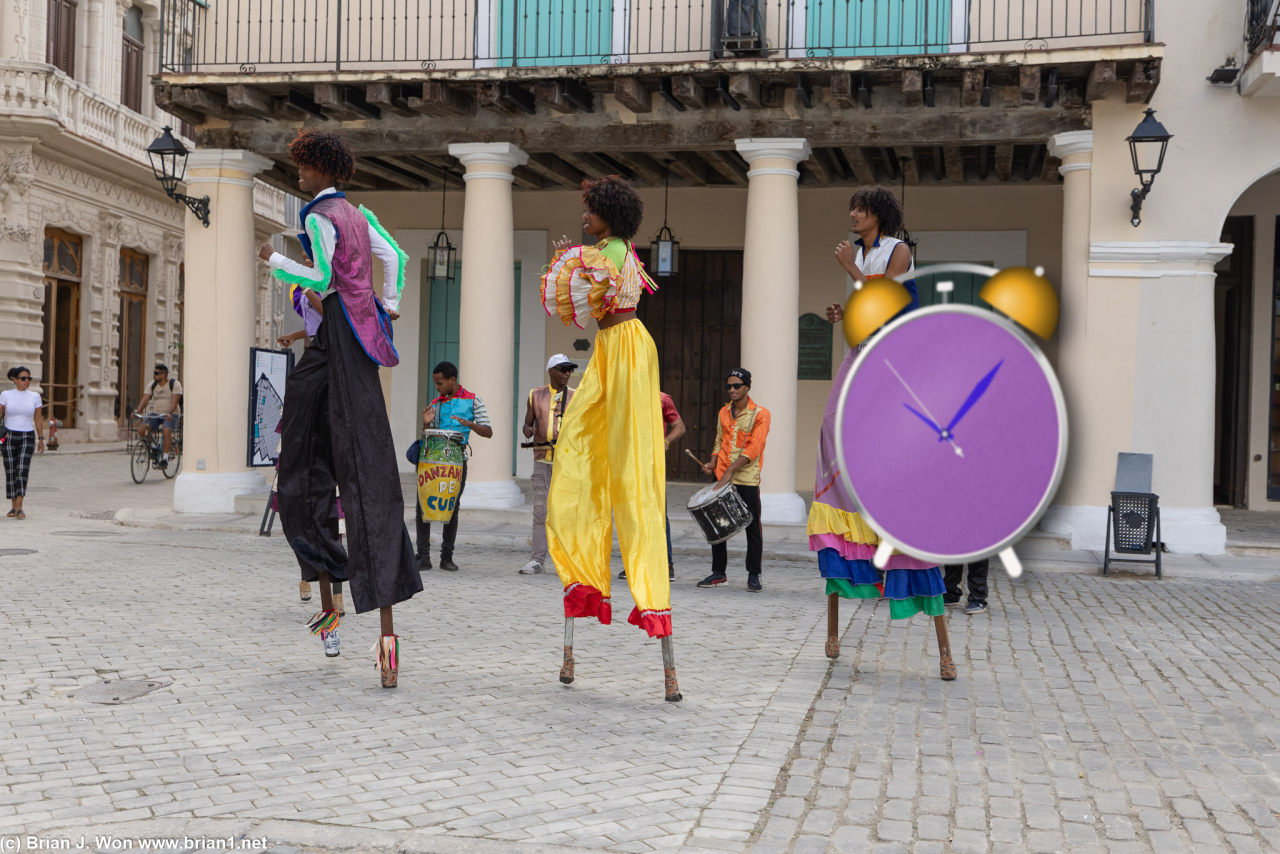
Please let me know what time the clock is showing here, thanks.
10:06:53
